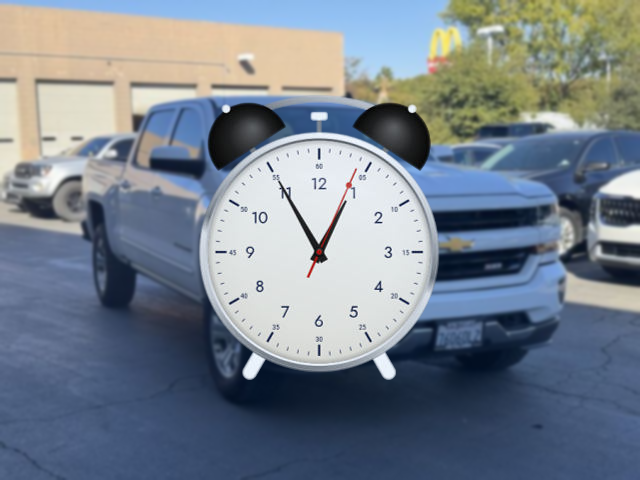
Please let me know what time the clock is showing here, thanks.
12:55:04
